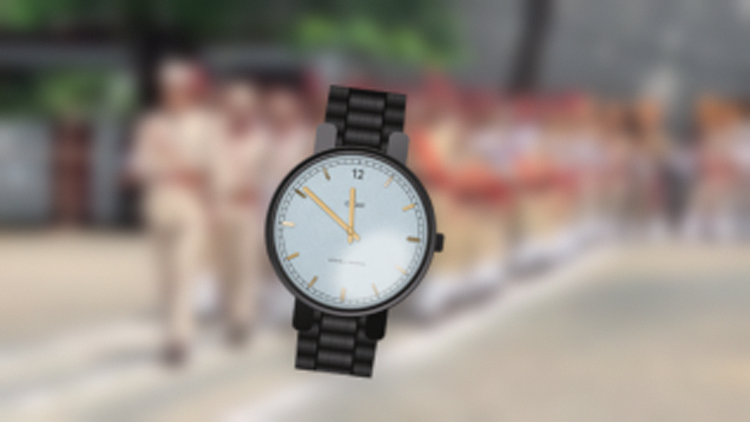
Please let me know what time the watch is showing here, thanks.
11:51
